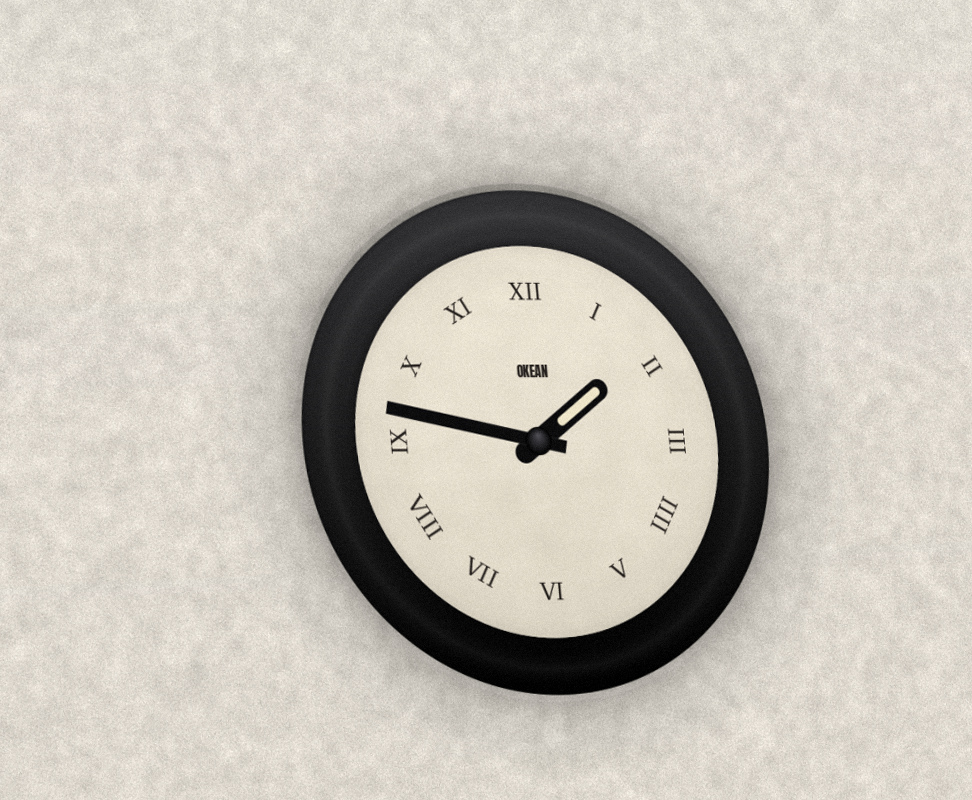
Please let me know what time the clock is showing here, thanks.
1:47
